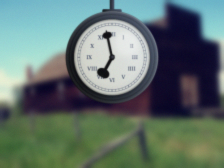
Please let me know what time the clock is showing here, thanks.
6:58
